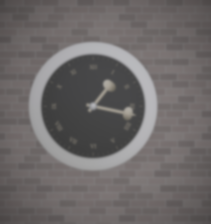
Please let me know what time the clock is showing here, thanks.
1:17
